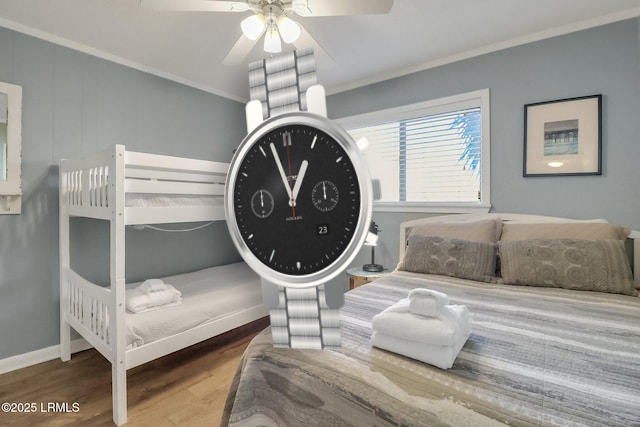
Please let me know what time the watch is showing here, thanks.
12:57
